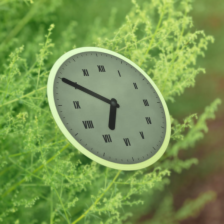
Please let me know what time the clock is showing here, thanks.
6:50
